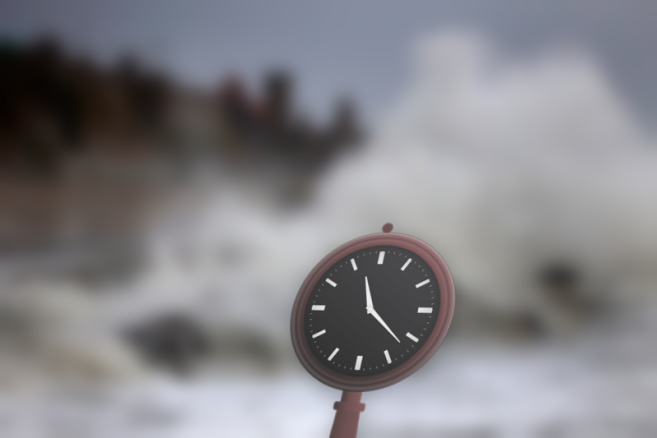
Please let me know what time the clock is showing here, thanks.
11:22
